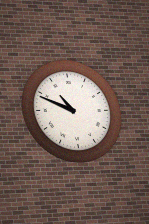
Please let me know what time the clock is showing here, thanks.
10:49
